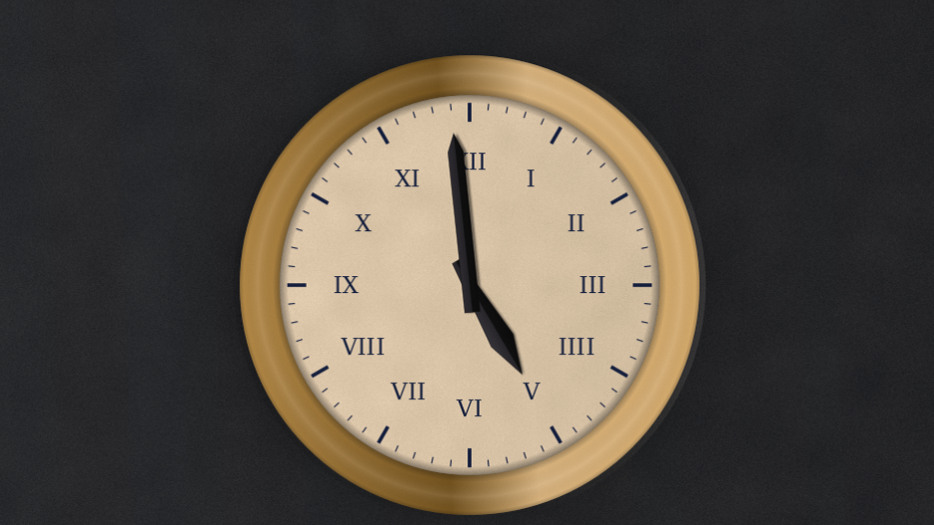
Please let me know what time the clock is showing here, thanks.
4:59
